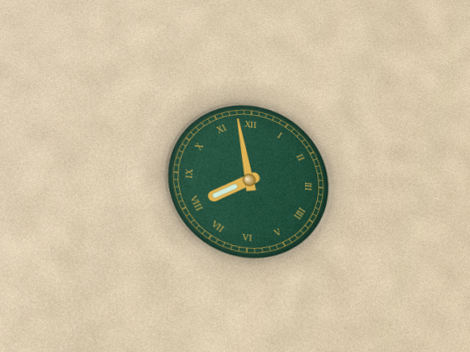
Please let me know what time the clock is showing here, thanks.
7:58
